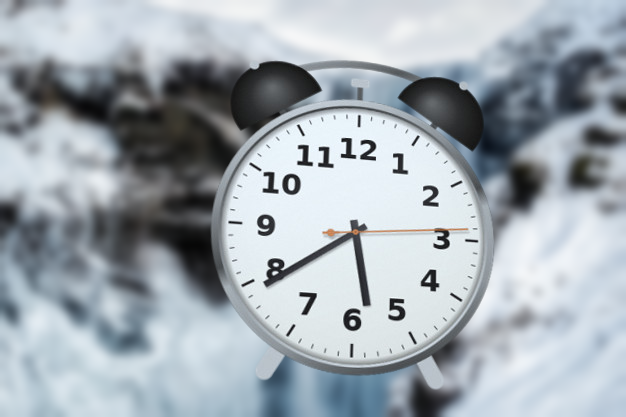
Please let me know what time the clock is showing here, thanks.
5:39:14
